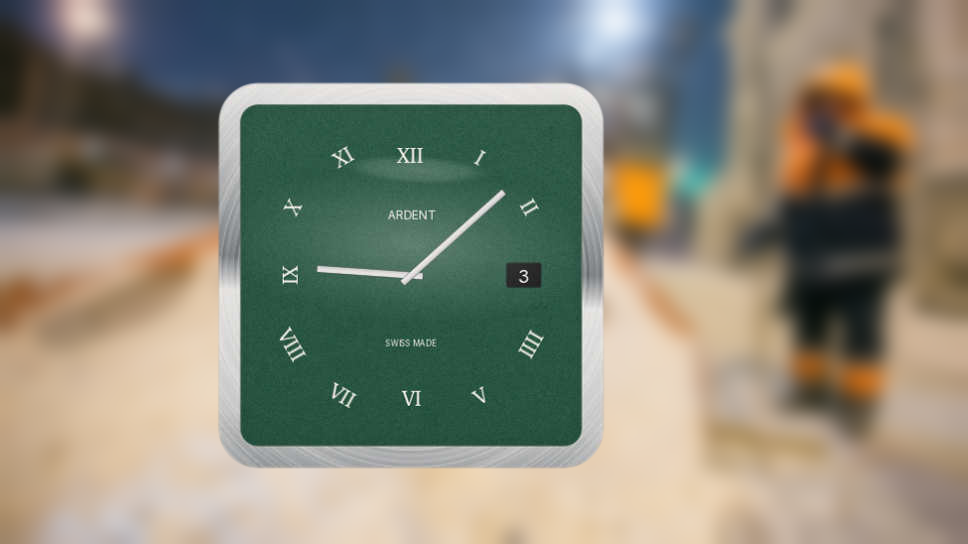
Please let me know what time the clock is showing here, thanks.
9:08
